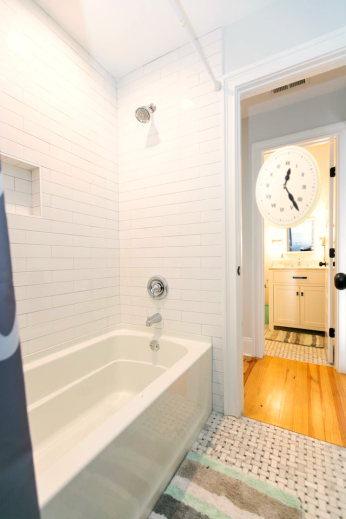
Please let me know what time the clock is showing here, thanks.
12:23
